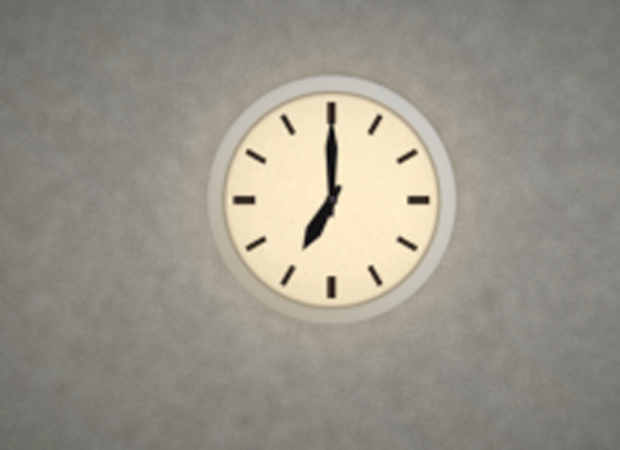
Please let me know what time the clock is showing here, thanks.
7:00
